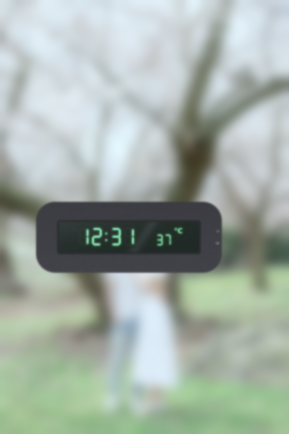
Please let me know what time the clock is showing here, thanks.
12:31
